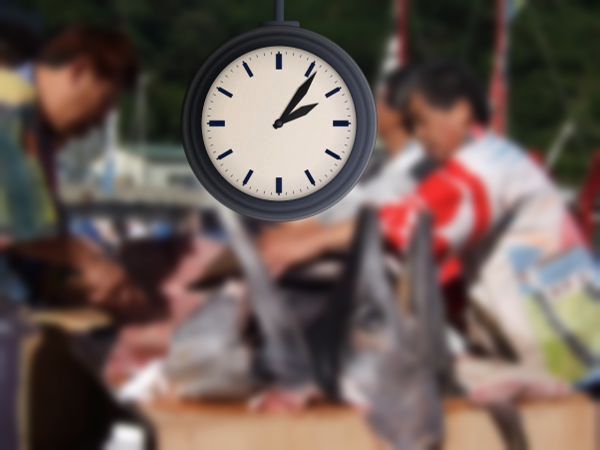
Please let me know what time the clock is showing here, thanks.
2:06
